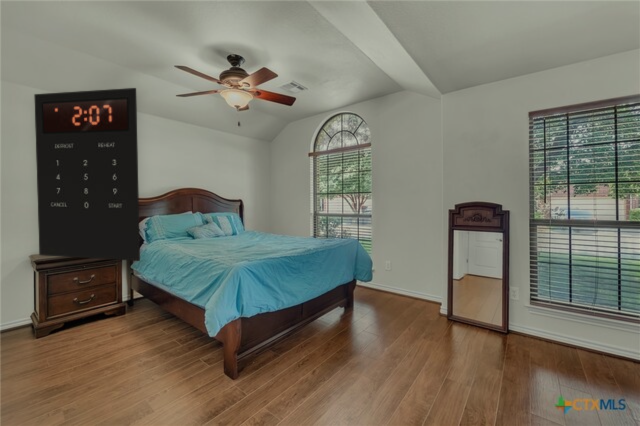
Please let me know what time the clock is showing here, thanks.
2:07
